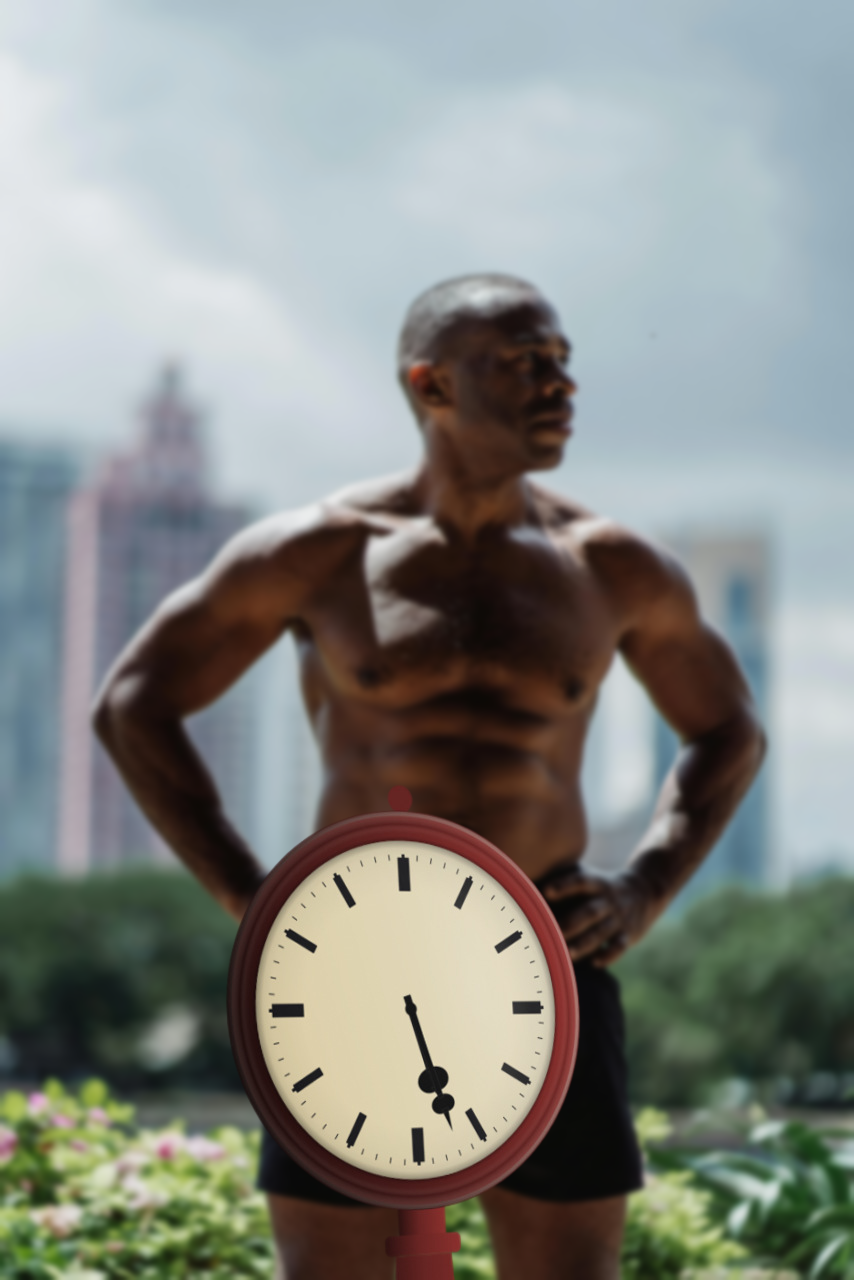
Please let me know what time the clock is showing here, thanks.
5:27
